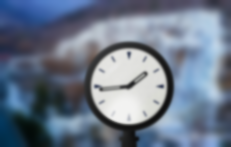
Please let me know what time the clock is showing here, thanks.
1:44
